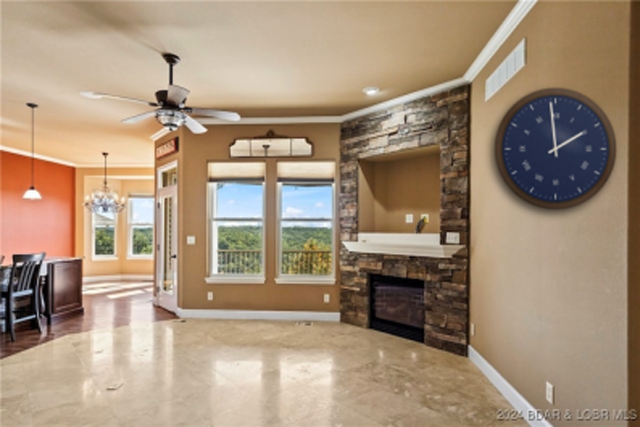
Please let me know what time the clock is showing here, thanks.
1:59
